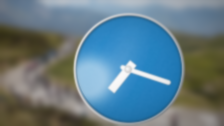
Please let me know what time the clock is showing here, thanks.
7:18
